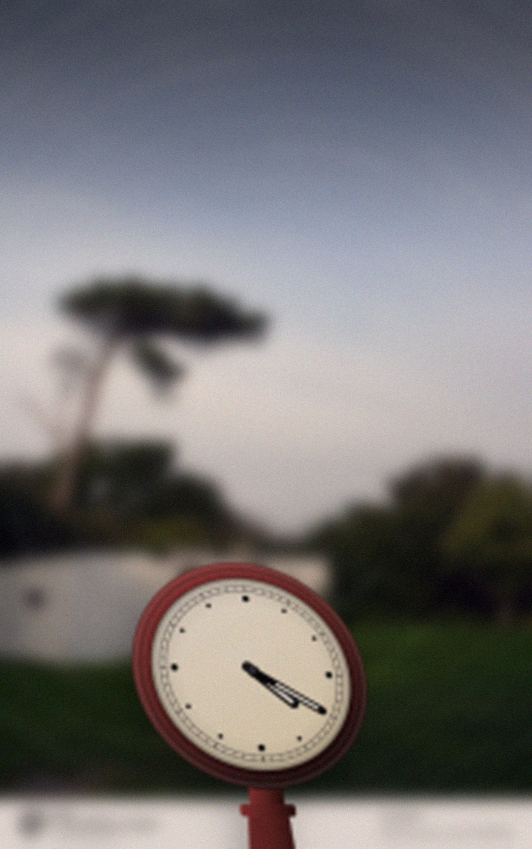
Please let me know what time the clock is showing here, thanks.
4:20
